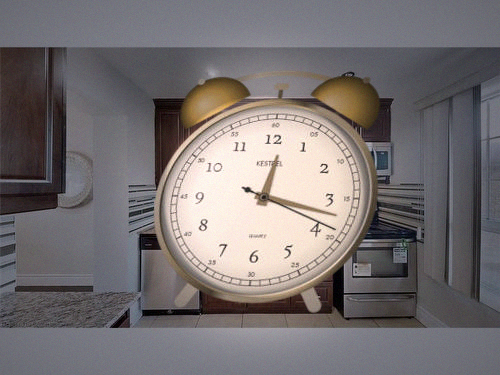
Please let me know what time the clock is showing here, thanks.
12:17:19
